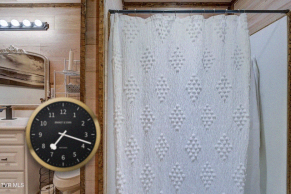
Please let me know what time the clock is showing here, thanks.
7:18
